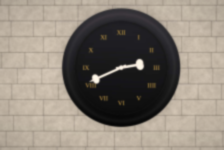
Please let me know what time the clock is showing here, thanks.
2:41
